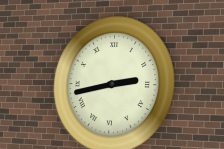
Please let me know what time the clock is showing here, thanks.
2:43
